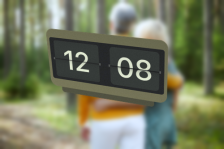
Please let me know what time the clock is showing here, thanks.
12:08
